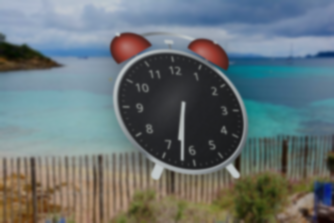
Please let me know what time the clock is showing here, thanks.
6:32
